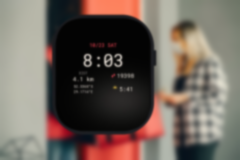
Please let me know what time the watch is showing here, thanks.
8:03
